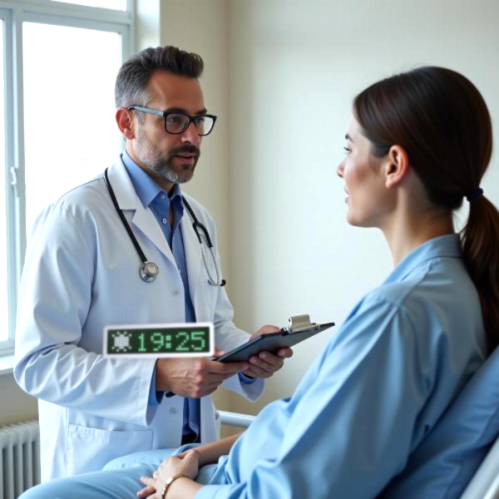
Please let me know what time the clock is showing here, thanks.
19:25
